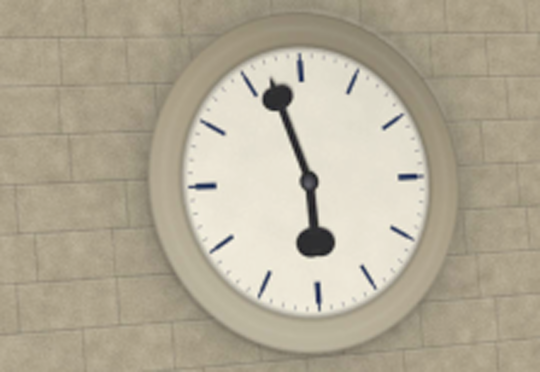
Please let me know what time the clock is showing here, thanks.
5:57
